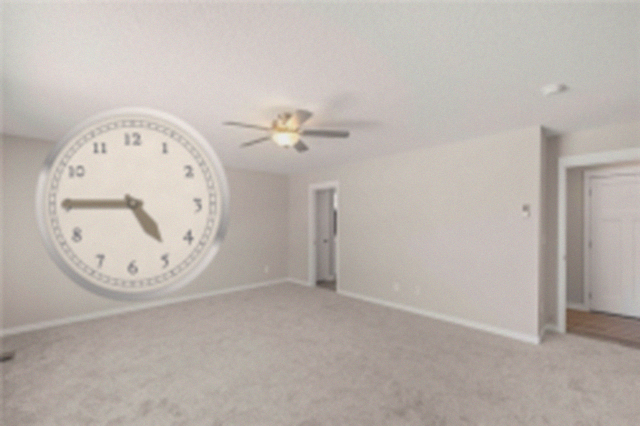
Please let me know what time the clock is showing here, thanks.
4:45
